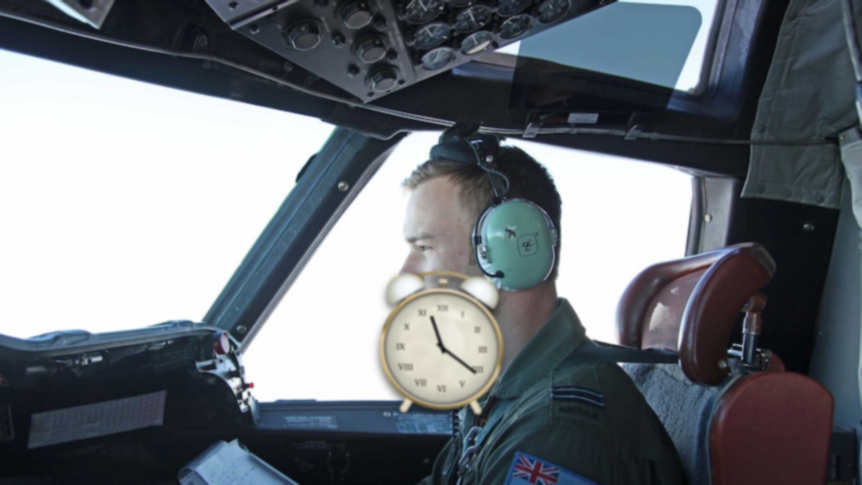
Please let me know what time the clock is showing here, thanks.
11:21
